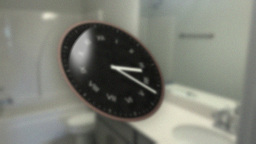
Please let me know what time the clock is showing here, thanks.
3:22
